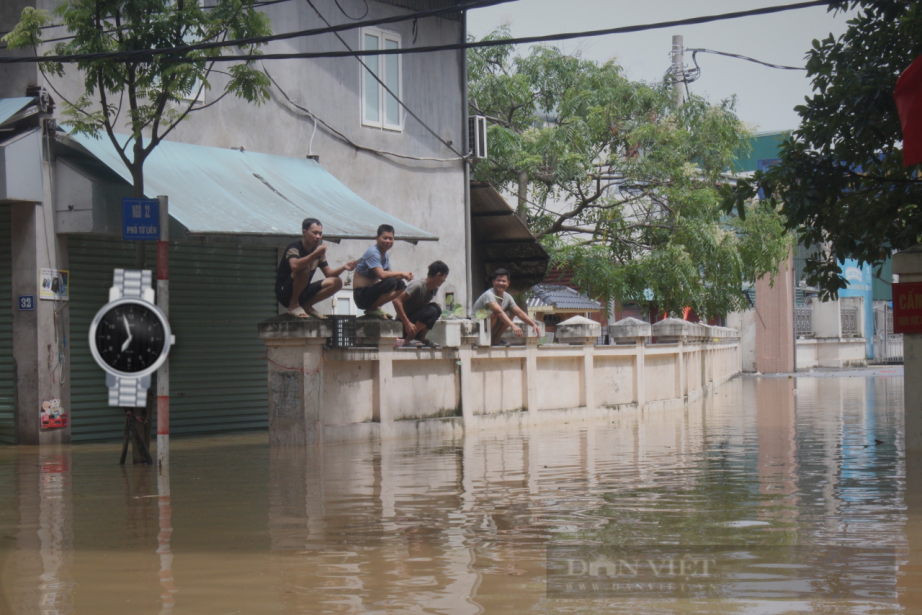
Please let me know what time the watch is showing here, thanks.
6:57
